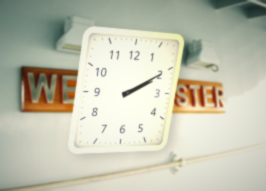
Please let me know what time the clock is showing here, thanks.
2:10
